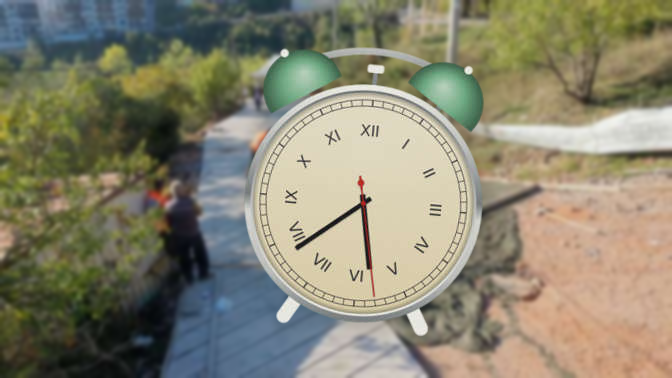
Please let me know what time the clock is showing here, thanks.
5:38:28
